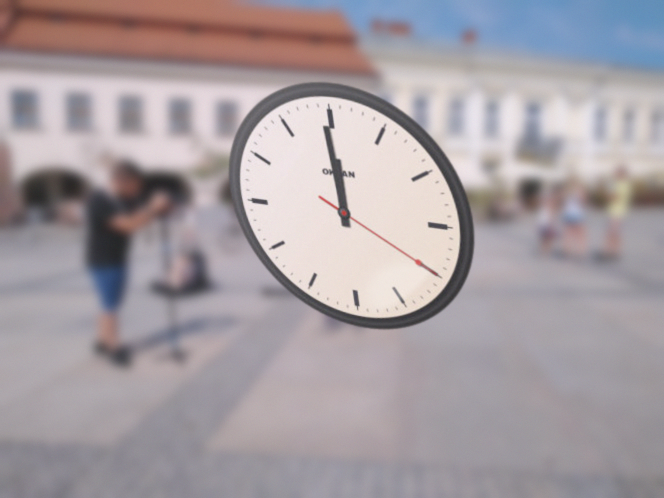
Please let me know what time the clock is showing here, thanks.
11:59:20
